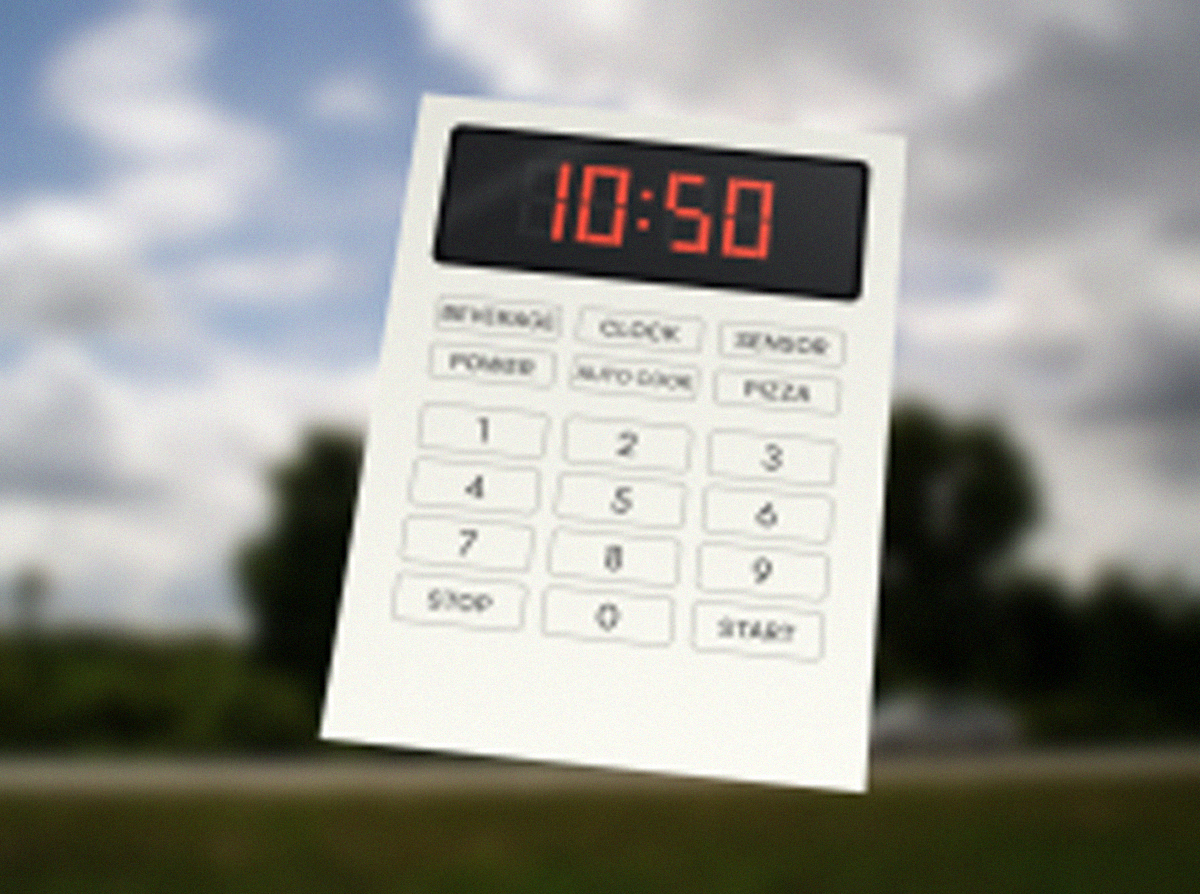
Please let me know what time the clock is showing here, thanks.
10:50
